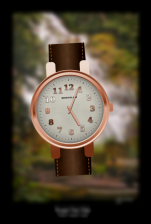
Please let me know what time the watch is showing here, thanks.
5:04
